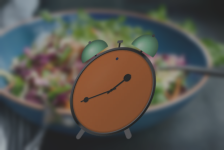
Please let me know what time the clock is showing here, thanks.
1:42
